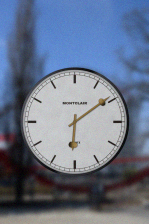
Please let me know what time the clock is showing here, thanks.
6:09
